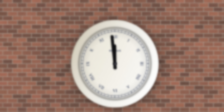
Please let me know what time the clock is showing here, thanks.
11:59
